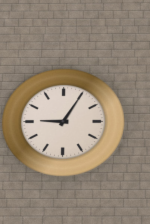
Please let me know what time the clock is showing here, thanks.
9:05
